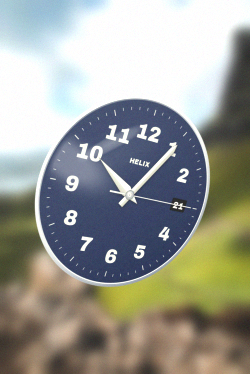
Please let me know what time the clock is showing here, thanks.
10:05:15
